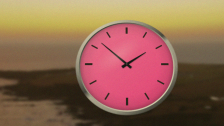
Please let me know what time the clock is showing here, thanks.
1:52
